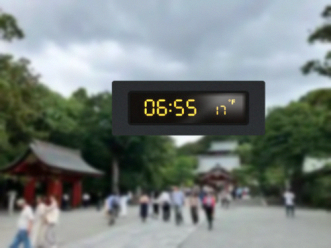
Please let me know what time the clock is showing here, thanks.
6:55
